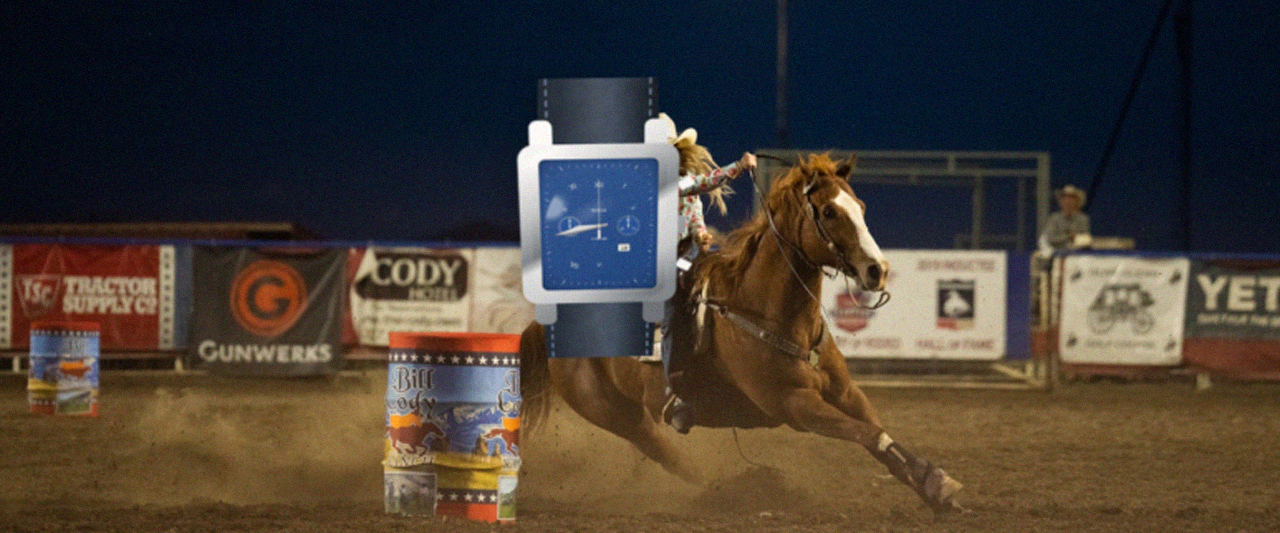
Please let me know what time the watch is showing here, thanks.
8:43
